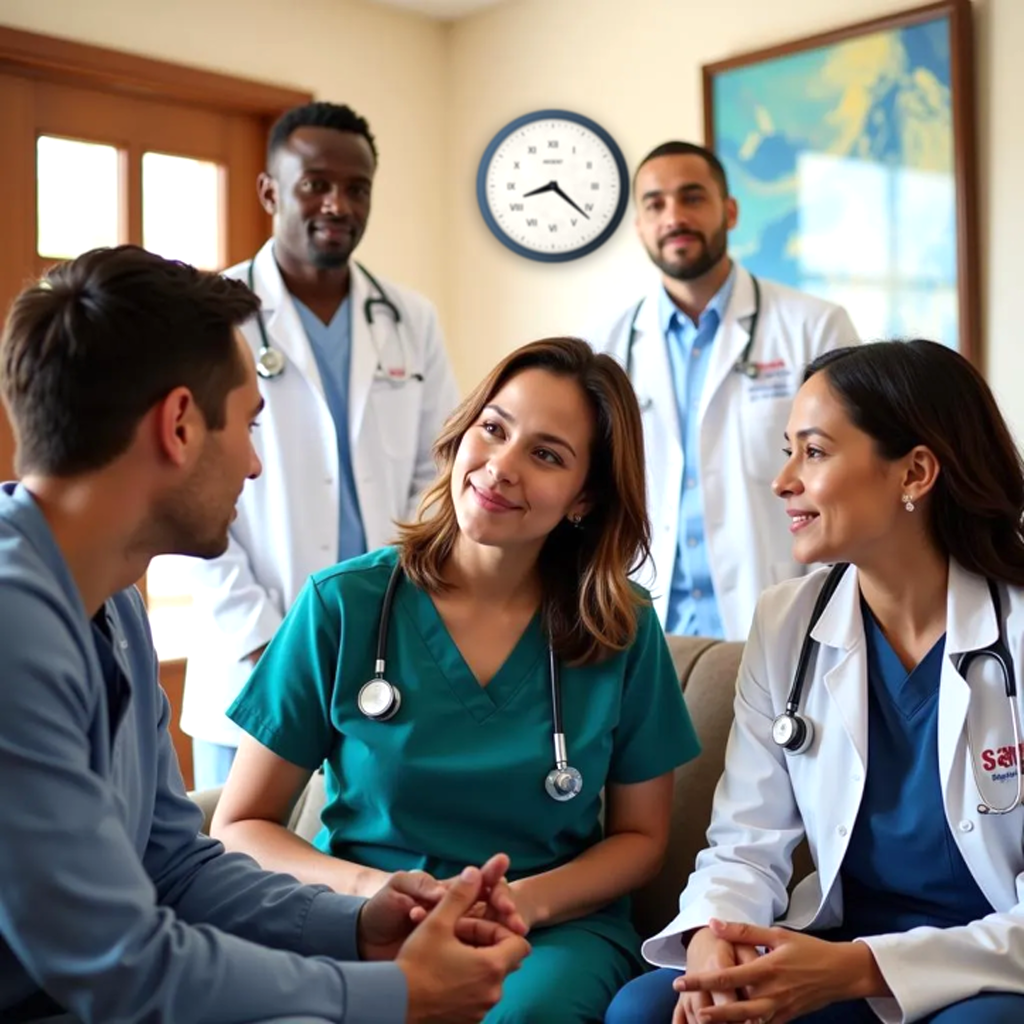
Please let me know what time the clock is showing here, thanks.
8:22
